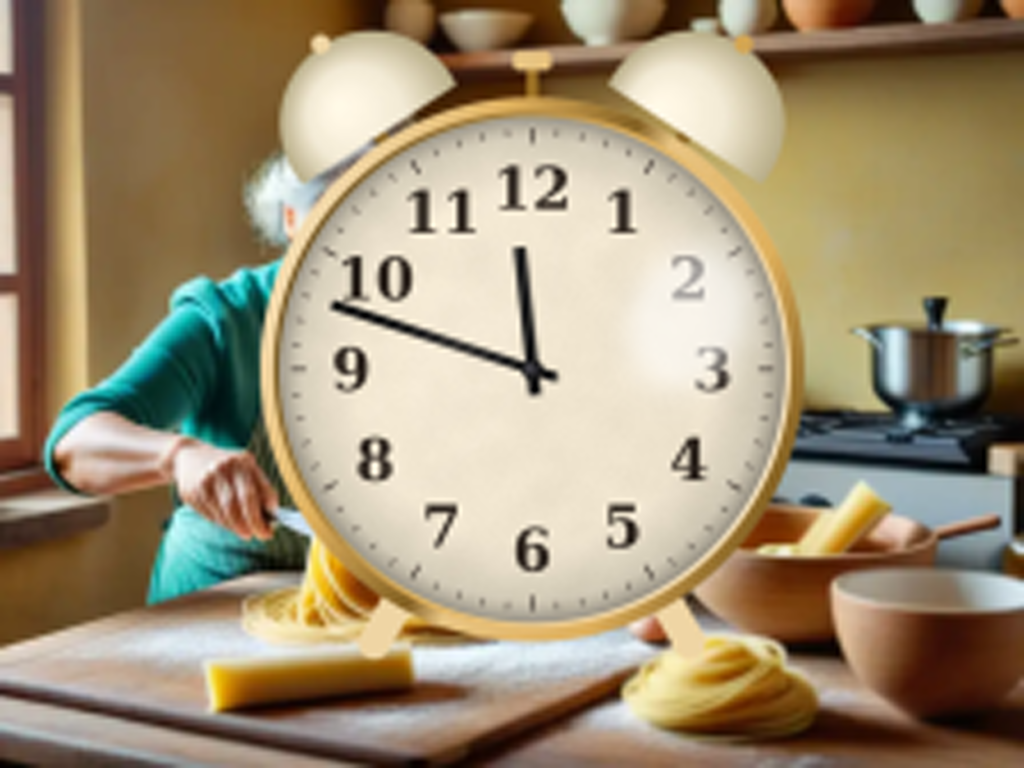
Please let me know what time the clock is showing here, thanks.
11:48
